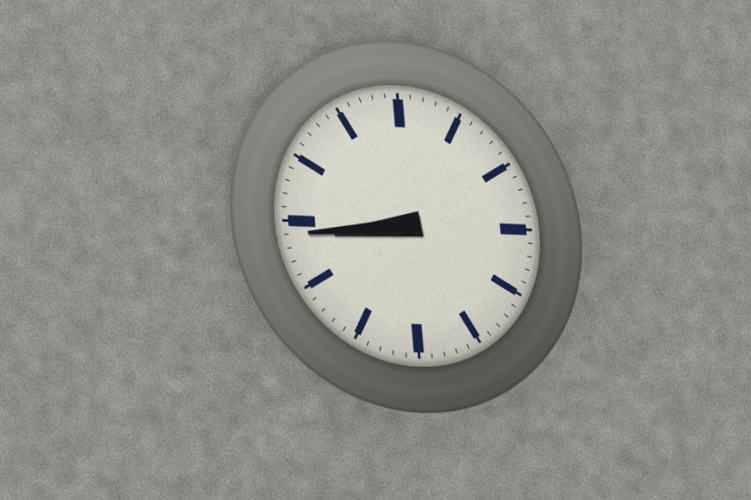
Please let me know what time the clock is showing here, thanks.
8:44
